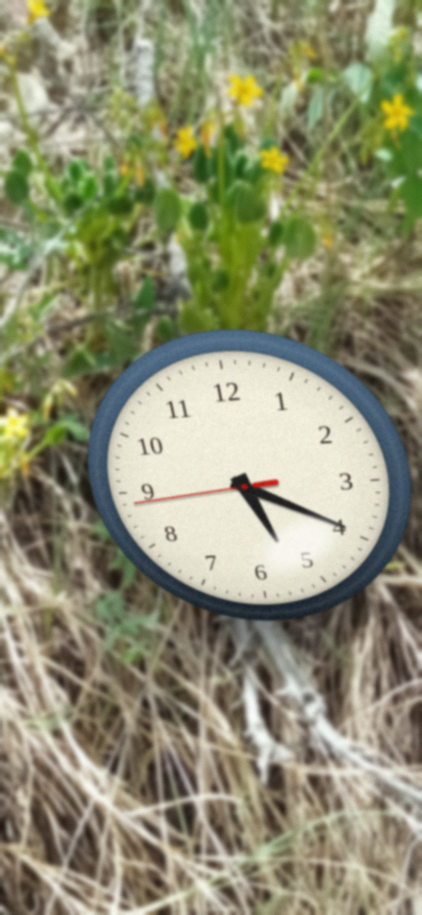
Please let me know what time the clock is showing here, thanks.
5:19:44
